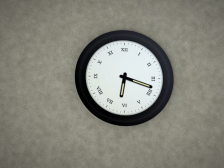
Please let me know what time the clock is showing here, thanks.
6:18
